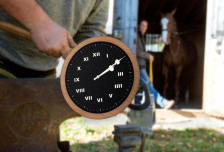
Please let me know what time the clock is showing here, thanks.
2:10
